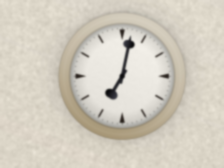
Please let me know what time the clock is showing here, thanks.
7:02
